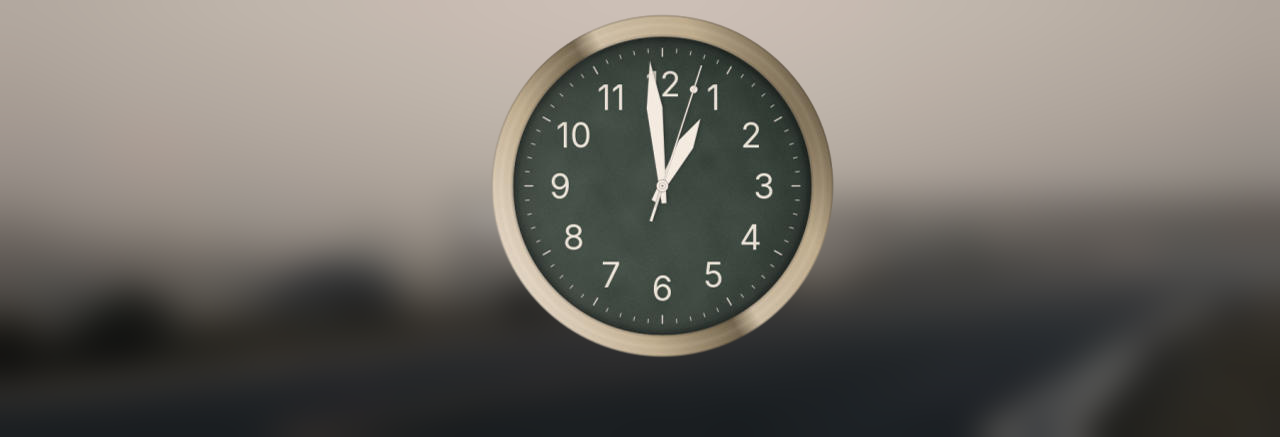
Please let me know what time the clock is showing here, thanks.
12:59:03
